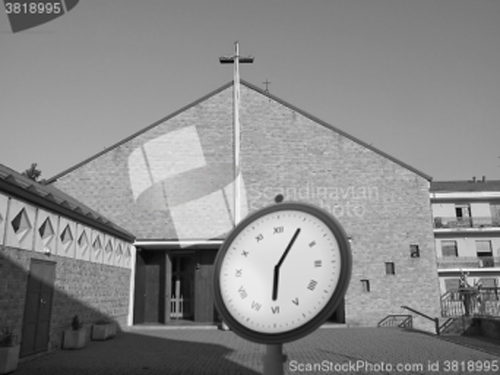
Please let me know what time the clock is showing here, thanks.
6:05
